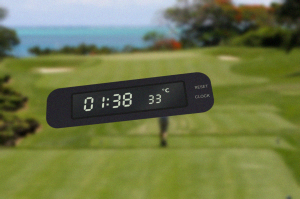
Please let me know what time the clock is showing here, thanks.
1:38
